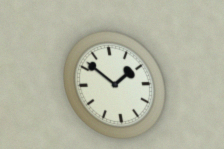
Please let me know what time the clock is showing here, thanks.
1:52
